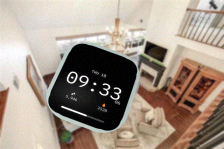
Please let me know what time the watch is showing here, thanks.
9:33
